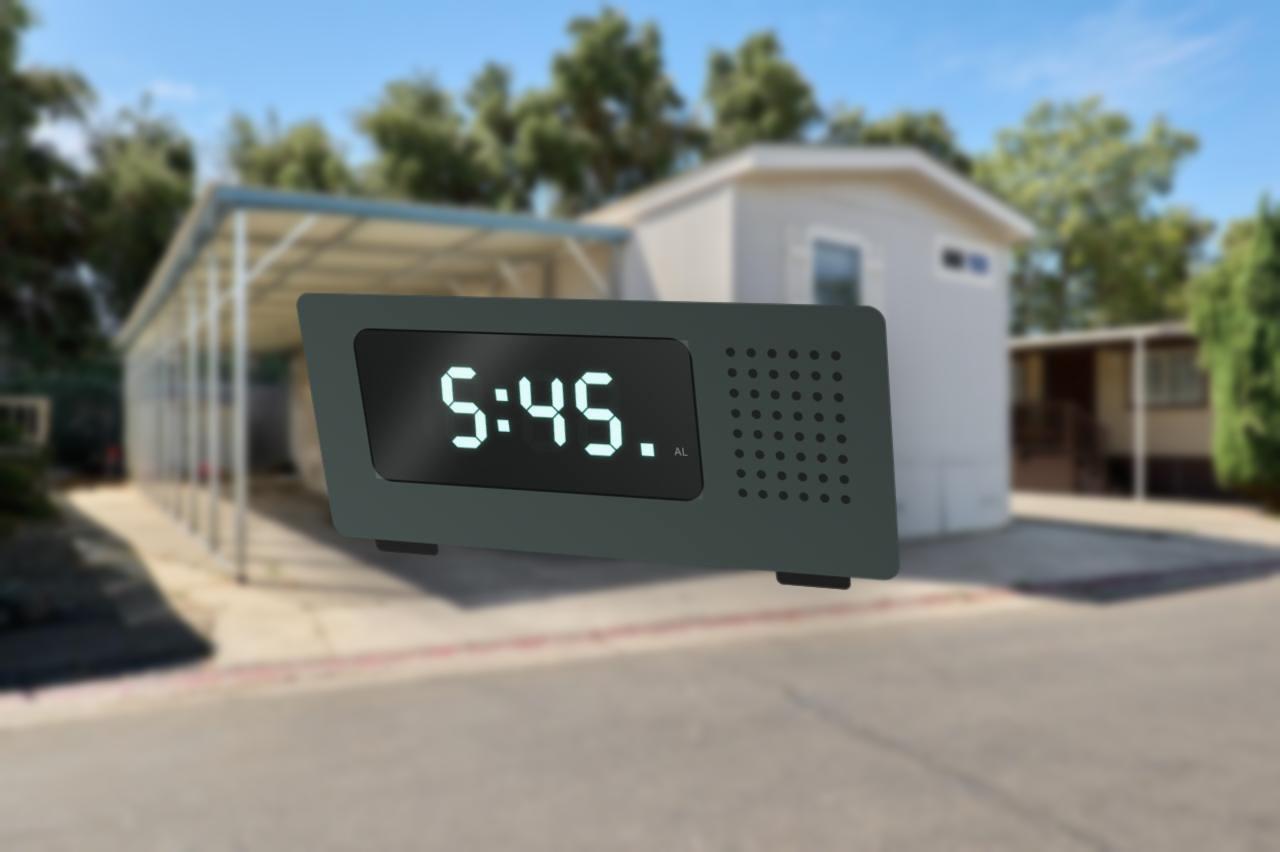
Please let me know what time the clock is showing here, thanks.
5:45
